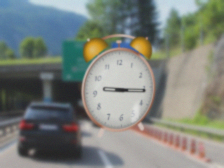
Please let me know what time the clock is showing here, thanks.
9:16
